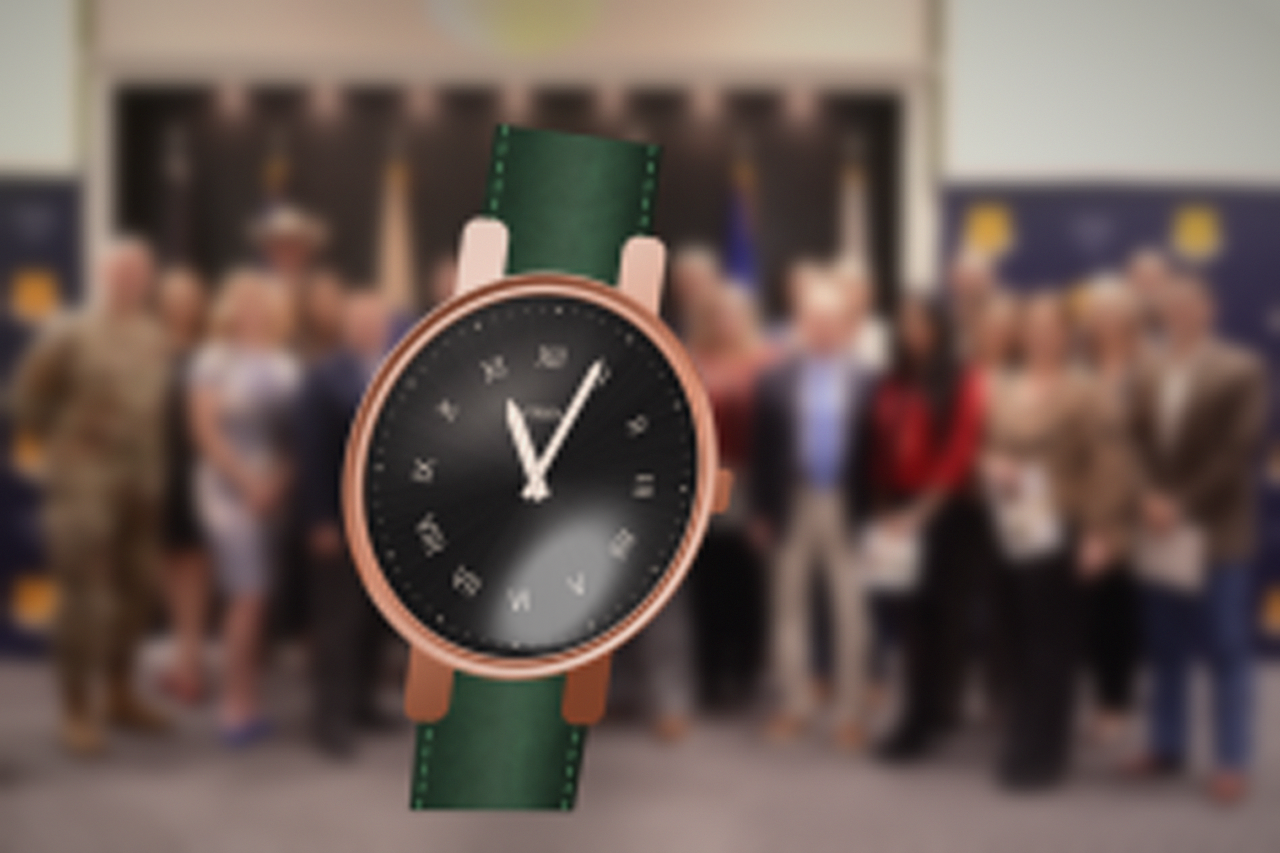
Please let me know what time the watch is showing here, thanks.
11:04
